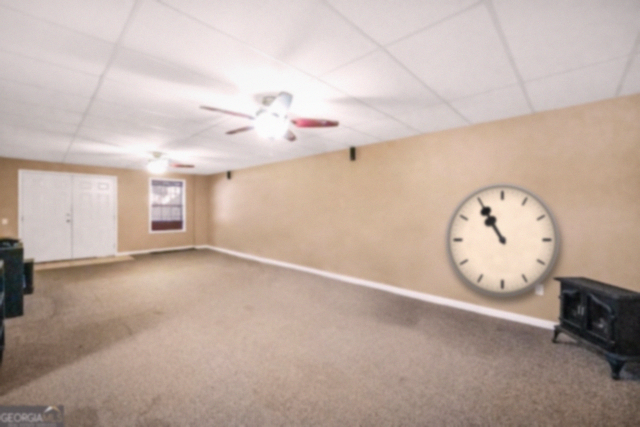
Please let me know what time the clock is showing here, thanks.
10:55
